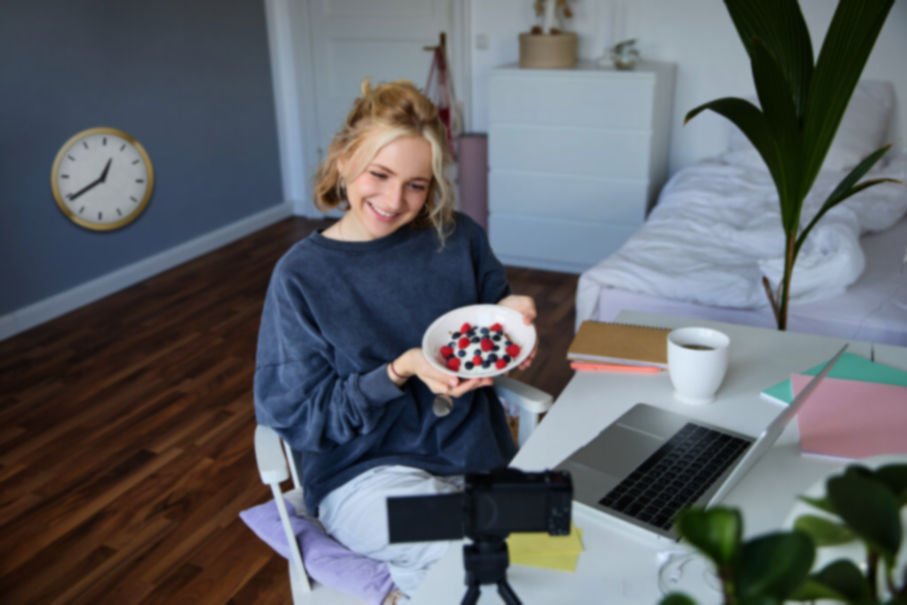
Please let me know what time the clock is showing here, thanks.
12:39
